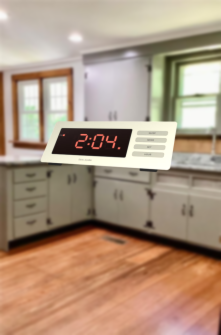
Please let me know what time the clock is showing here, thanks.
2:04
